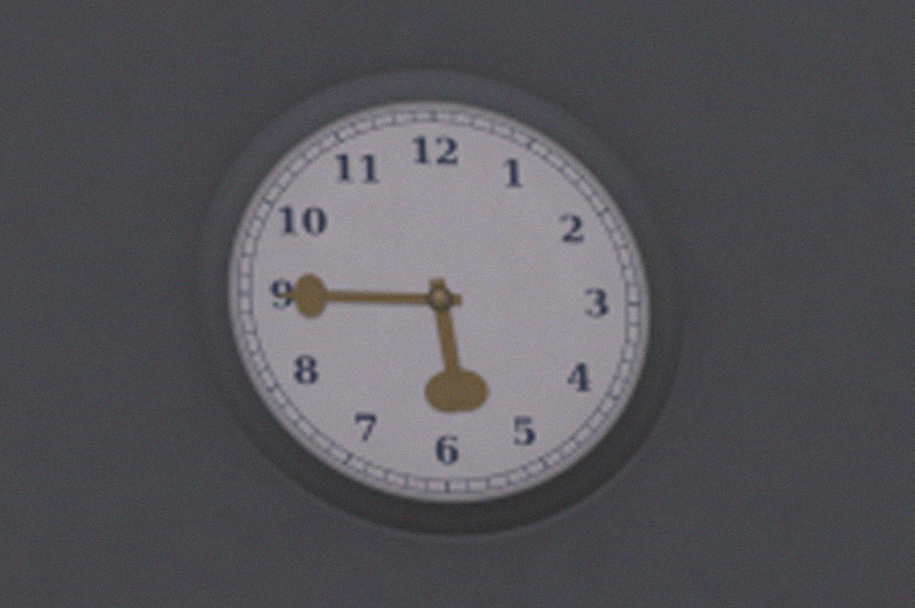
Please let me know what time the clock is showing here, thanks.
5:45
